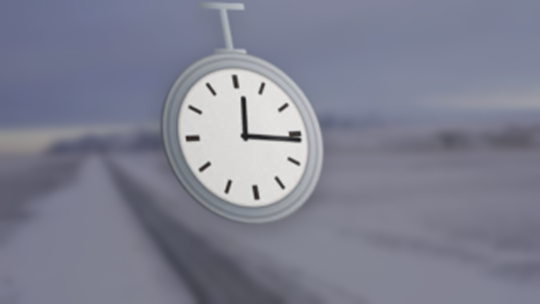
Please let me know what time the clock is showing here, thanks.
12:16
